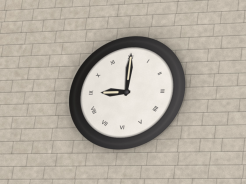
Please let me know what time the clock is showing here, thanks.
9:00
